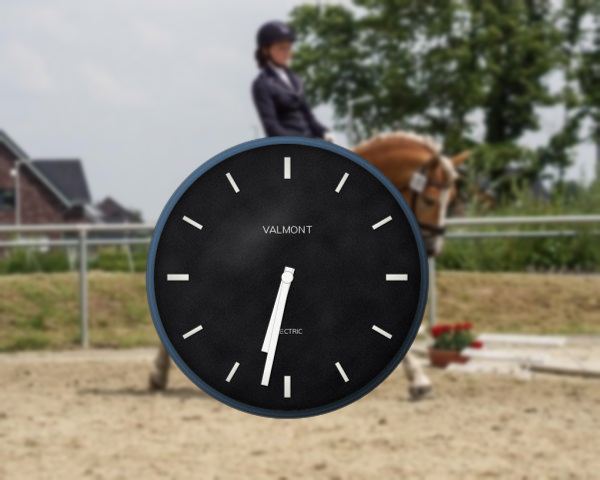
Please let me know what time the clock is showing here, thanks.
6:32
